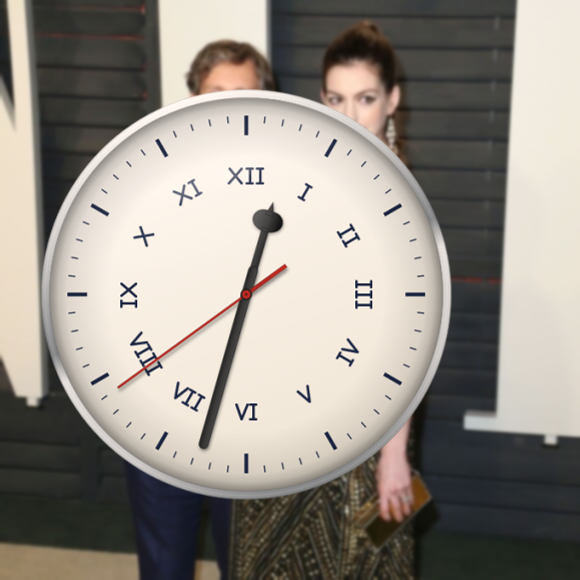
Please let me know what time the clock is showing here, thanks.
12:32:39
